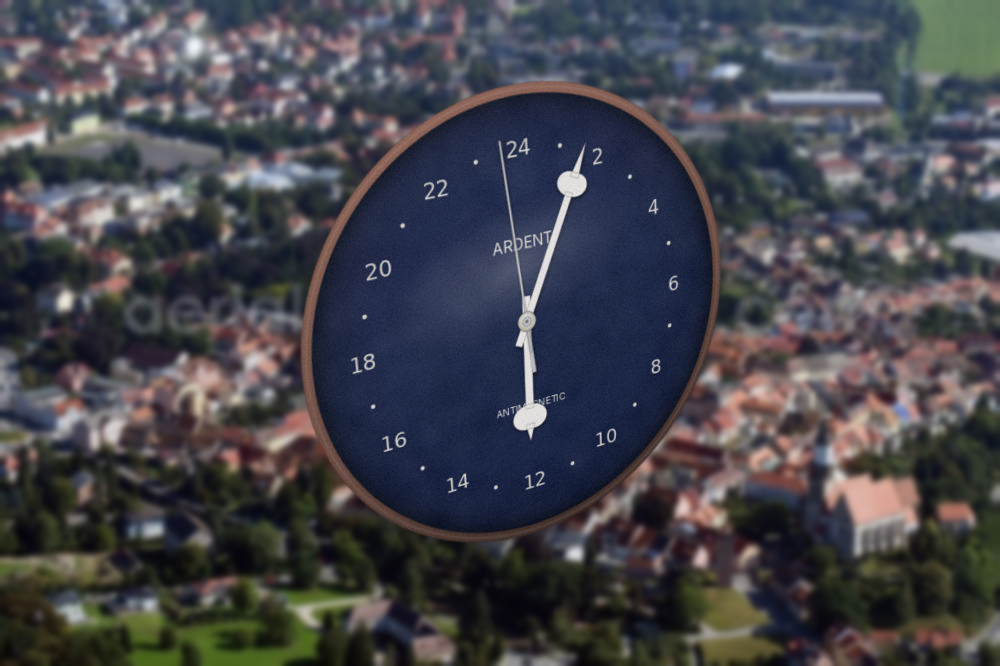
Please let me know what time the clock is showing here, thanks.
12:03:59
